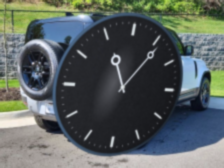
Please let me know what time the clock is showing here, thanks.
11:06
